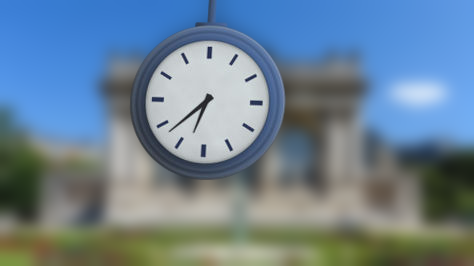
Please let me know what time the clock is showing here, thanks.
6:38
